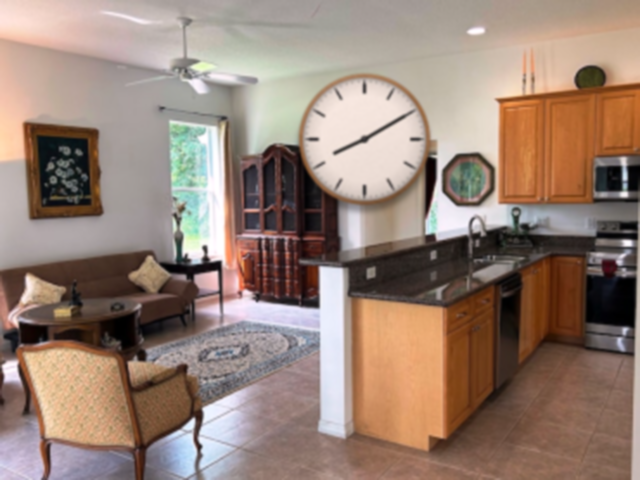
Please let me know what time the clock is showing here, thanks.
8:10
